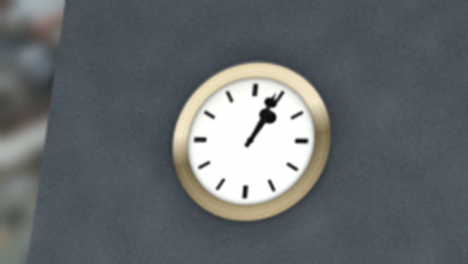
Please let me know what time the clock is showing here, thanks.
1:04
